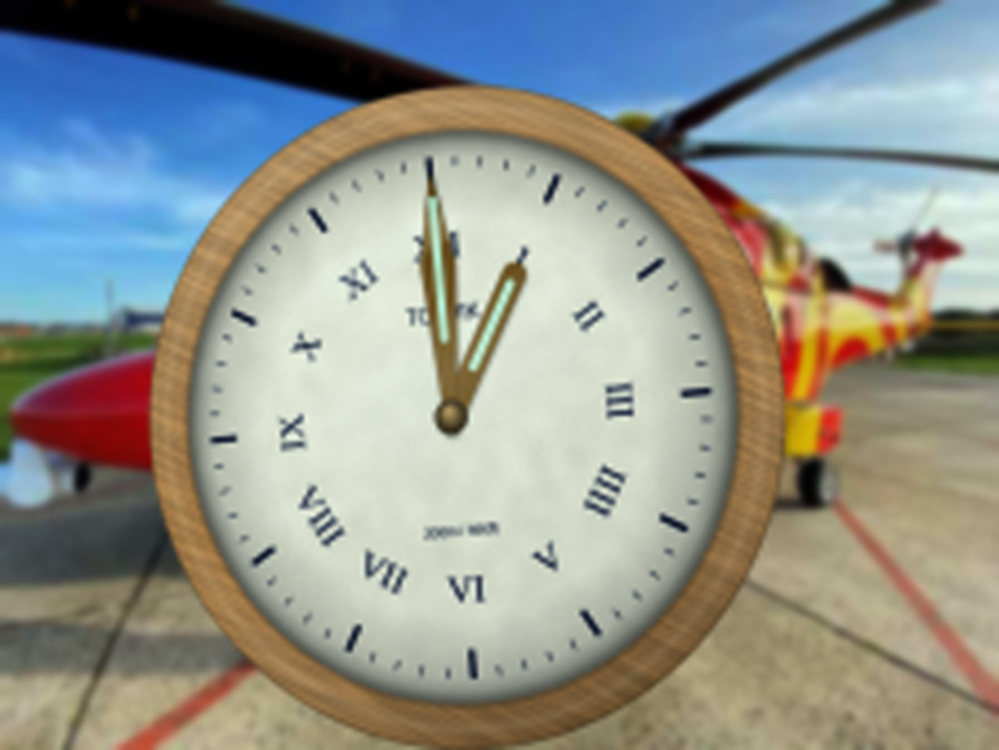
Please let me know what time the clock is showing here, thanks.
1:00
